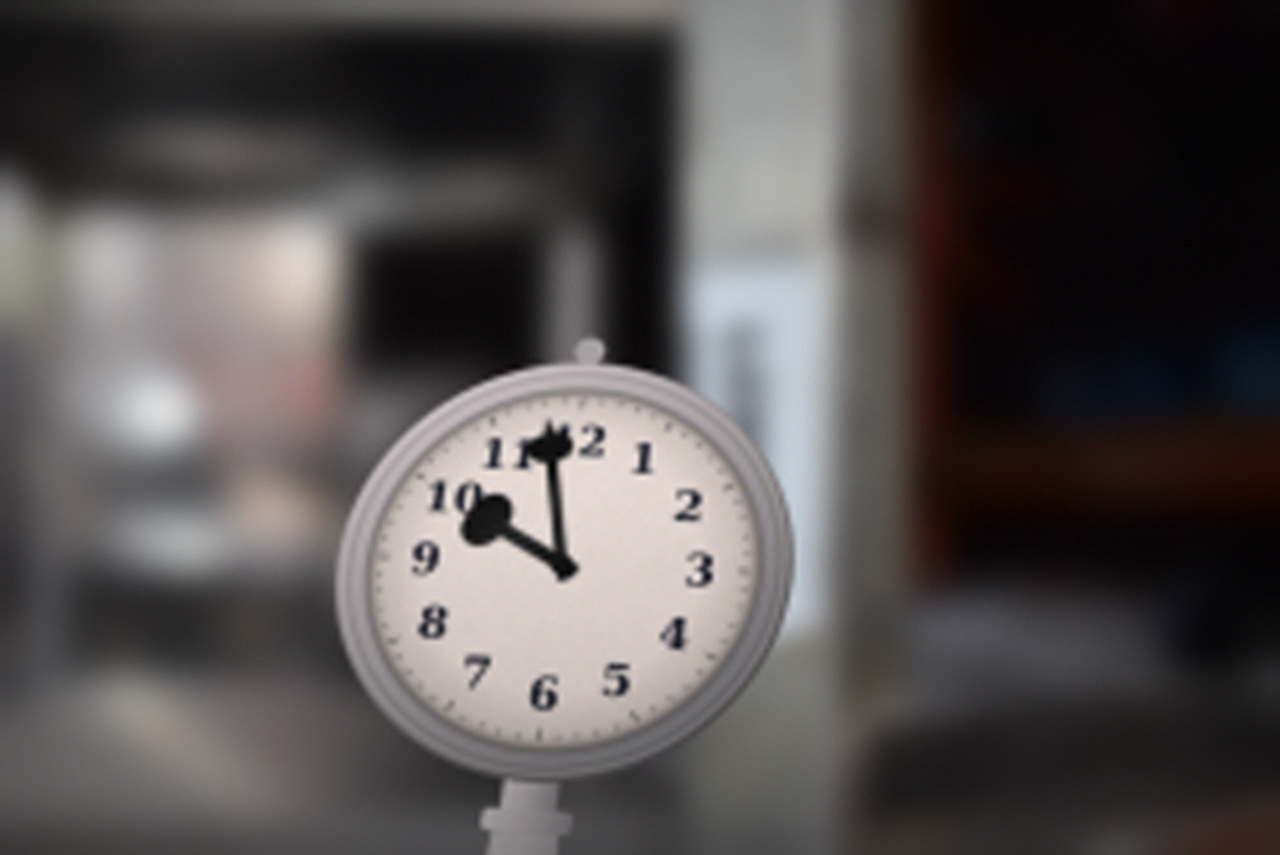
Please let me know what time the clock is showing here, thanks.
9:58
